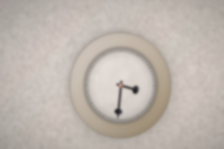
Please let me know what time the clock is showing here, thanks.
3:31
